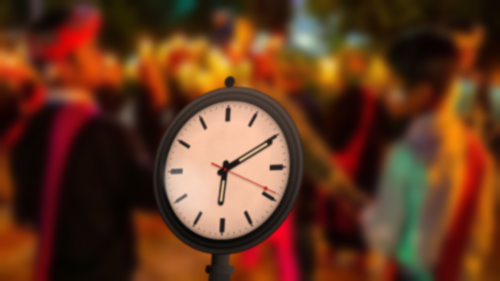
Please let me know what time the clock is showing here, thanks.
6:10:19
